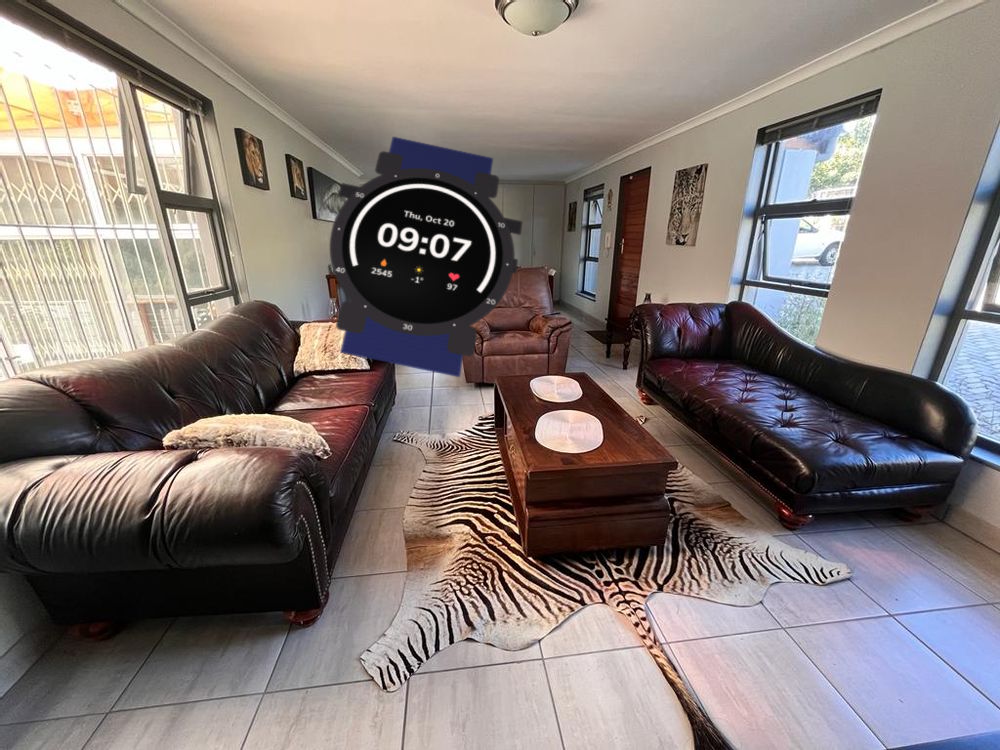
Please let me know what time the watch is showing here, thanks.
9:07
